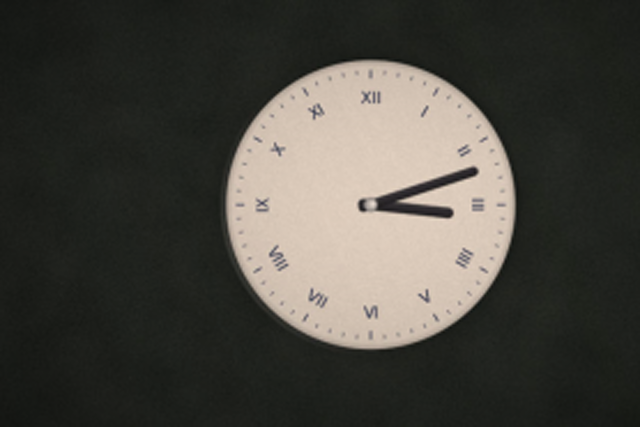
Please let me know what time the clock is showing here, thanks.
3:12
